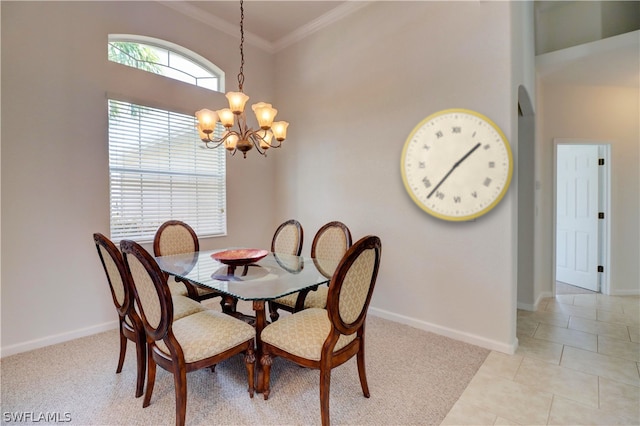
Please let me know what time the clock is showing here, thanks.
1:37
